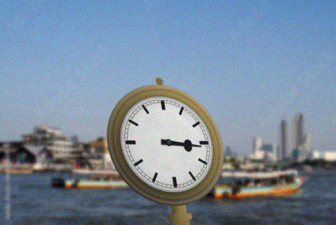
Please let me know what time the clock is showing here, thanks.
3:16
